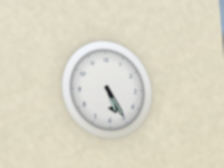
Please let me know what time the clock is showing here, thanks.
5:25
